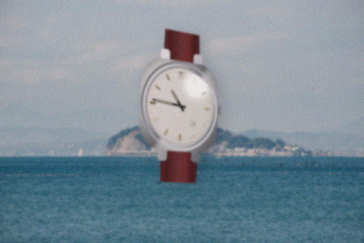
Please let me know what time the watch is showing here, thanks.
10:46
